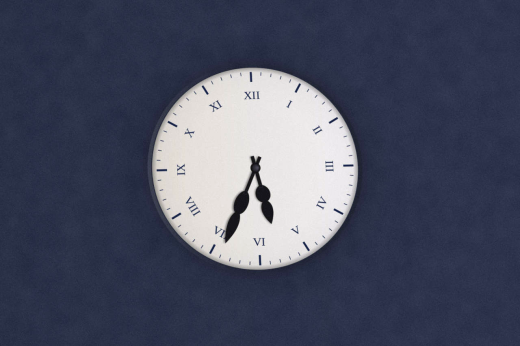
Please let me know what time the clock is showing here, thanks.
5:34
